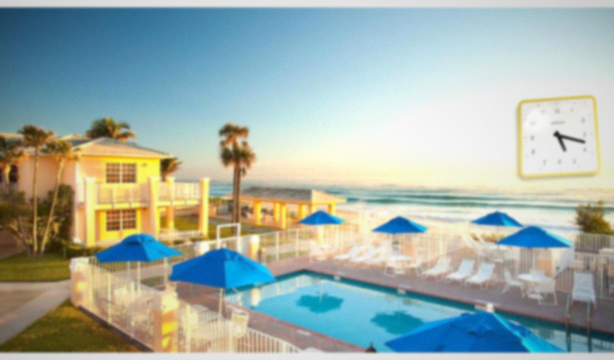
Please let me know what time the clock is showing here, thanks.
5:18
